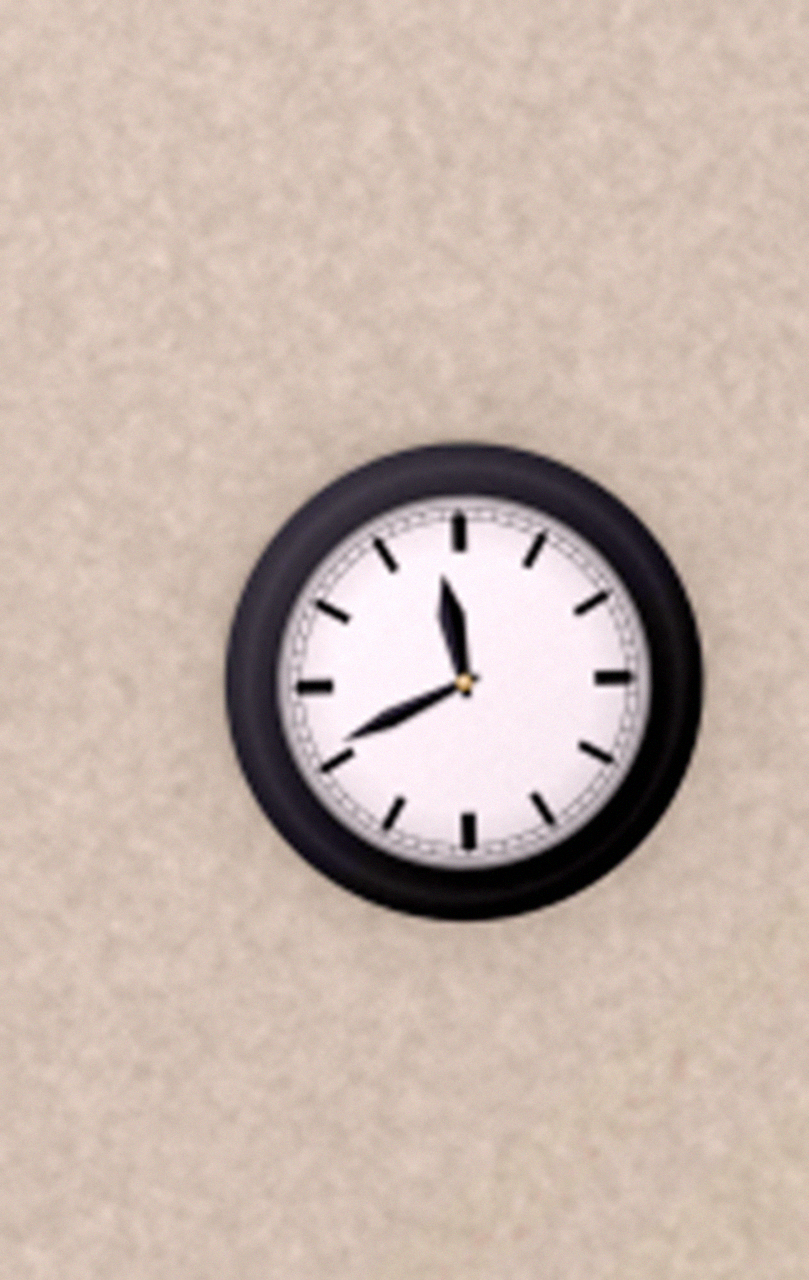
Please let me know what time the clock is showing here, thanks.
11:41
